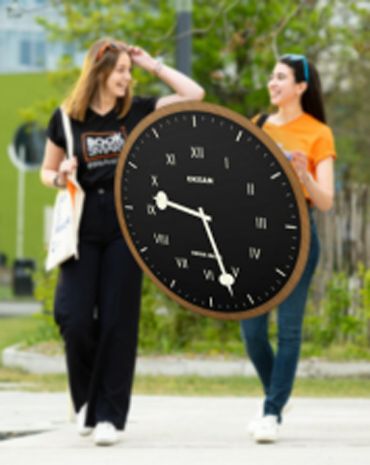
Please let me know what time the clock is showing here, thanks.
9:27
